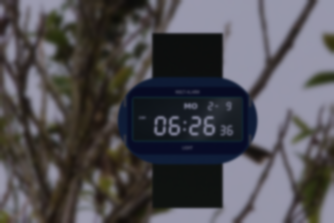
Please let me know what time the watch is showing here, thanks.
6:26
